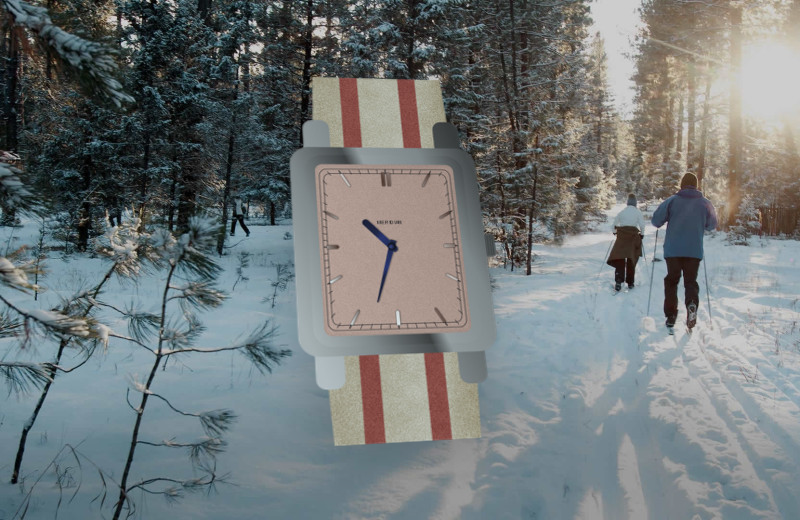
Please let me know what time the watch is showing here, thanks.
10:33
